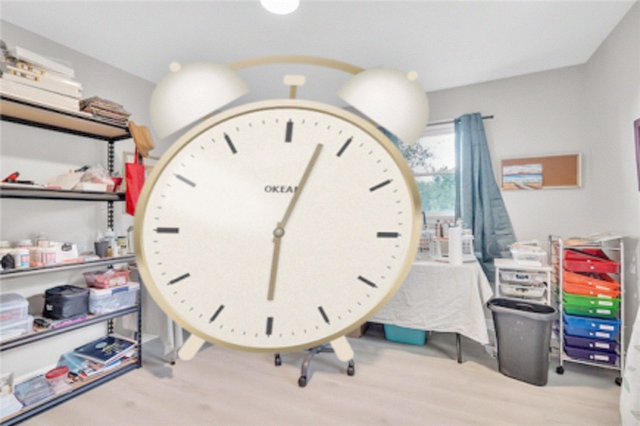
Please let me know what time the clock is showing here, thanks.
6:03
